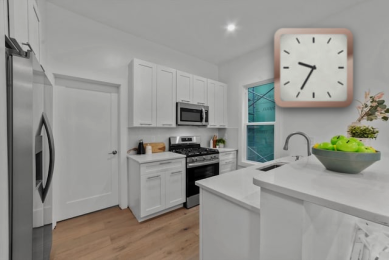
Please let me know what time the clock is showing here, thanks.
9:35
